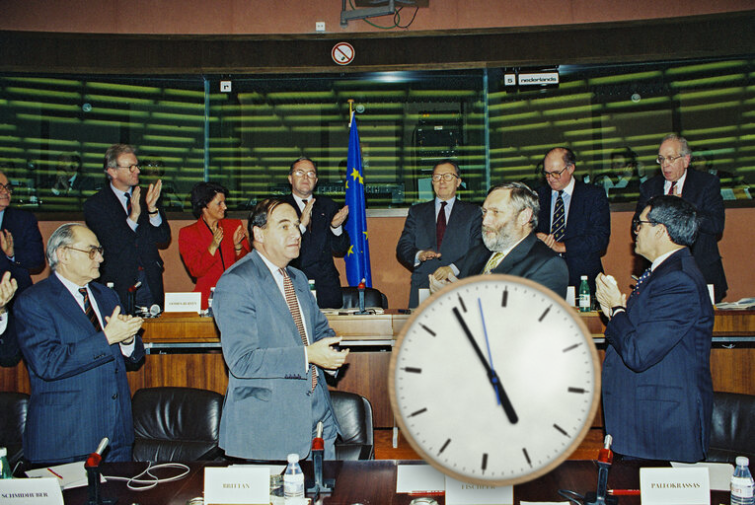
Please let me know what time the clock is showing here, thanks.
4:53:57
